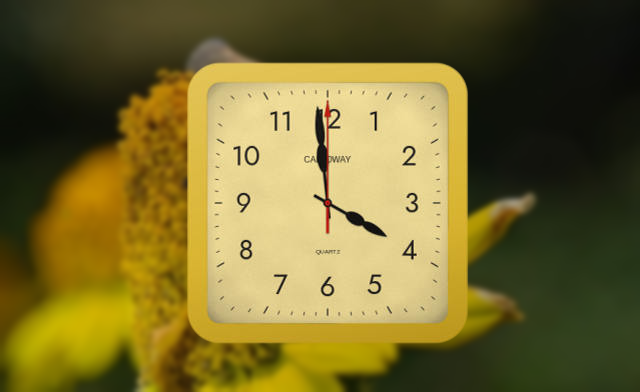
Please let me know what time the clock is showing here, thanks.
3:59:00
